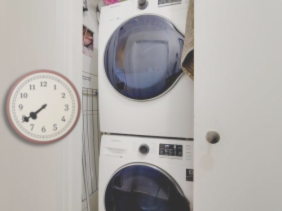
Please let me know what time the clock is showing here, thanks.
7:39
